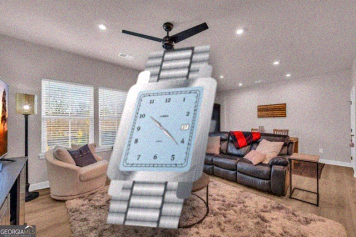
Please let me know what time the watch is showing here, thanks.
10:22
